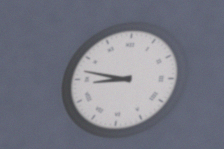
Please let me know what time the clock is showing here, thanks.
8:47
